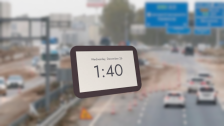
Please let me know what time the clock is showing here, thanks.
1:40
